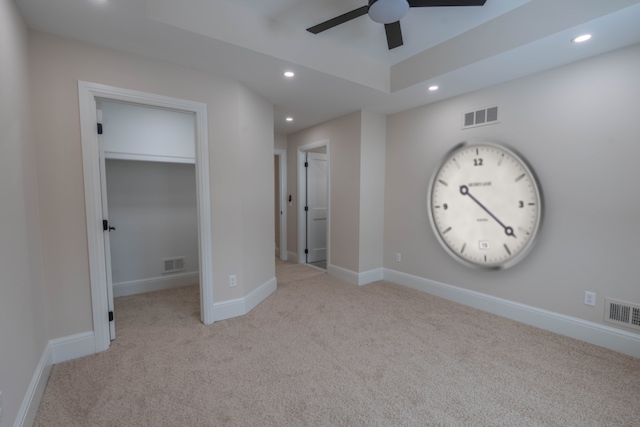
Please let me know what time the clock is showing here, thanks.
10:22
